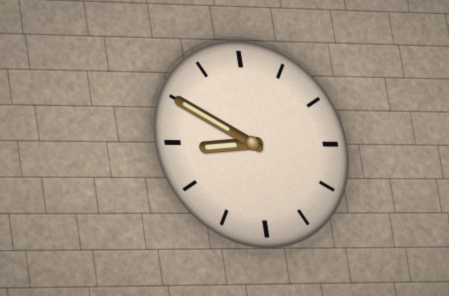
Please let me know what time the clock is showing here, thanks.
8:50
